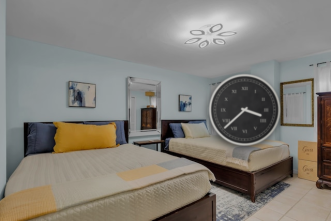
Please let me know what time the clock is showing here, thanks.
3:38
